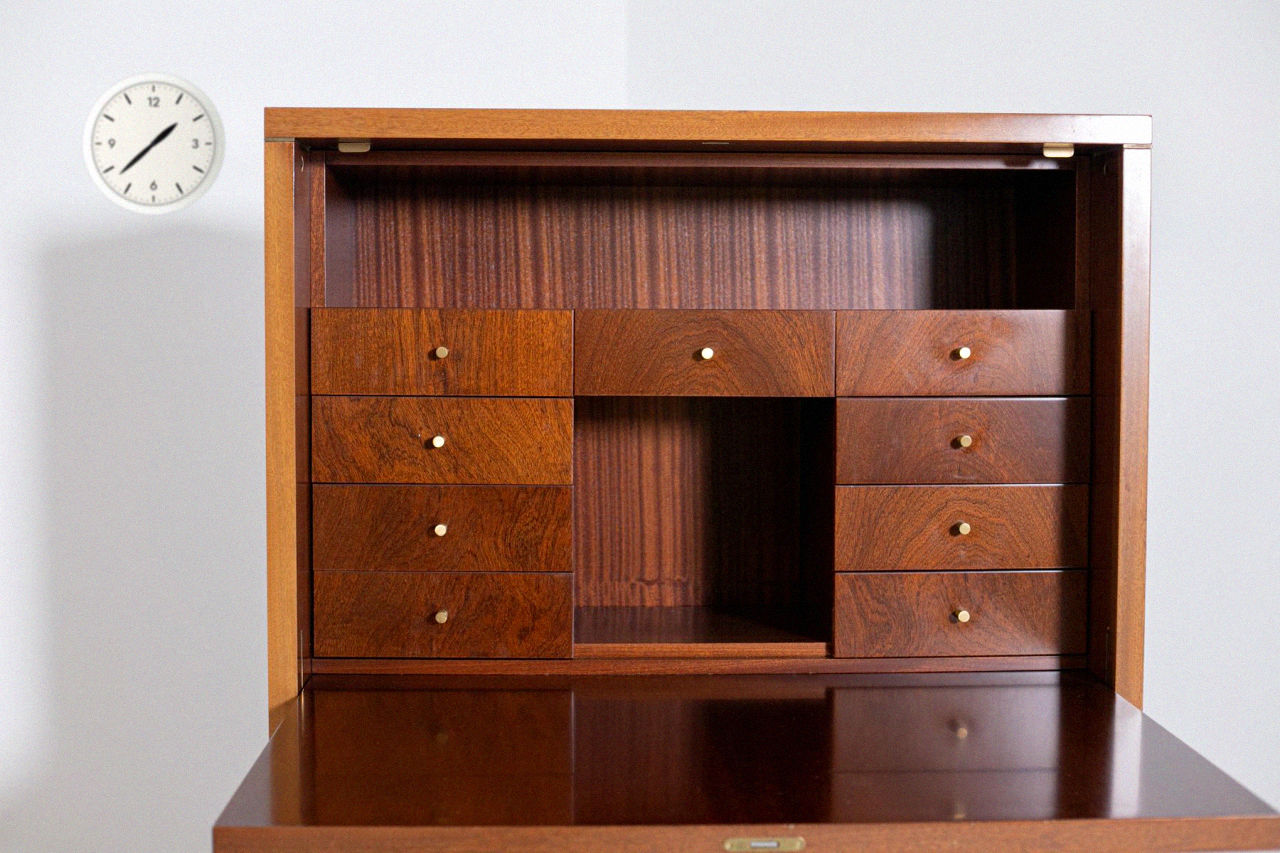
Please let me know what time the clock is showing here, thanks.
1:38
